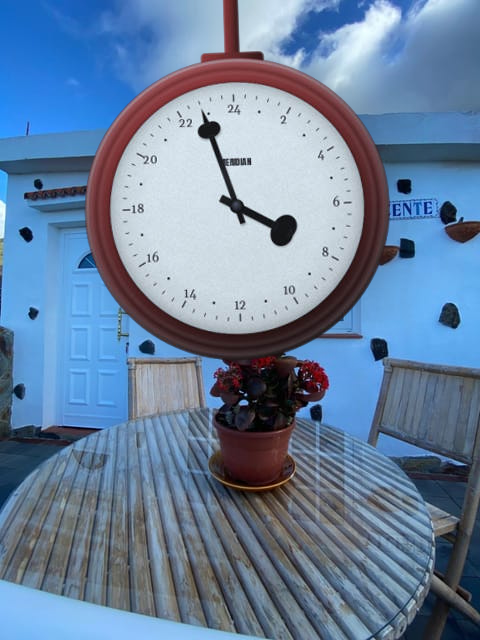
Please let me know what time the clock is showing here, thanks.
7:57
